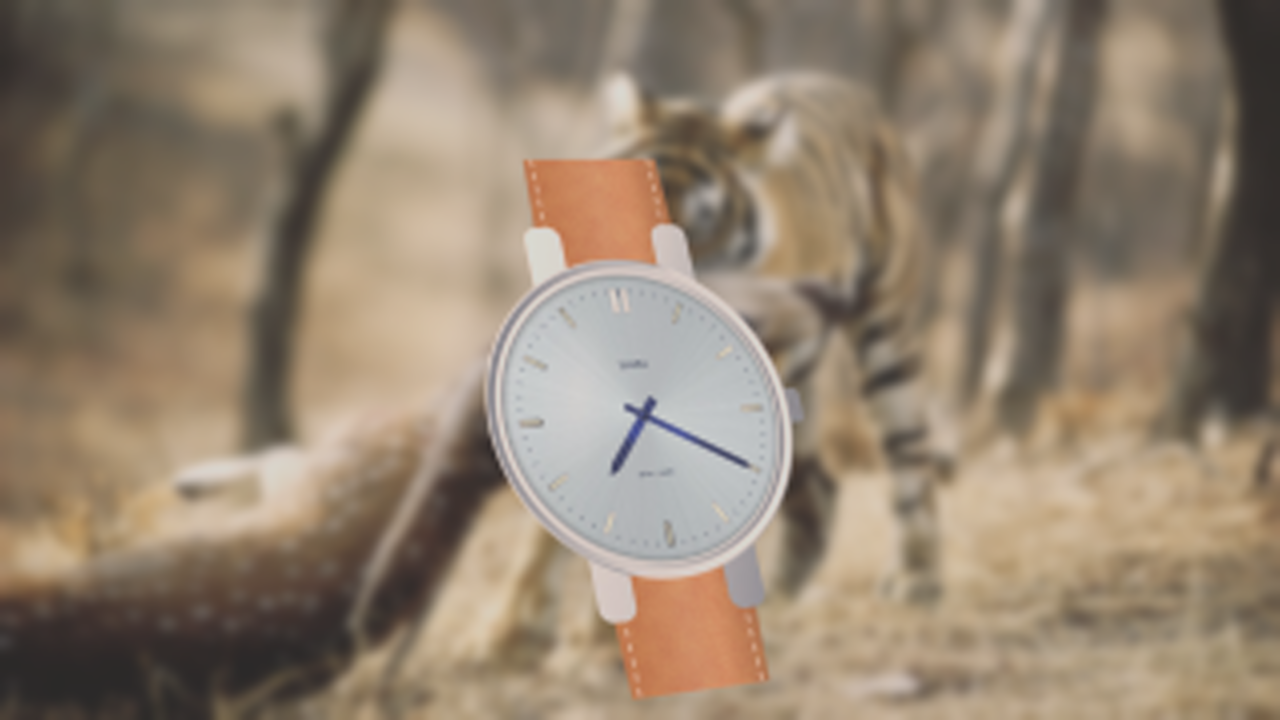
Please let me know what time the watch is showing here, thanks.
7:20
